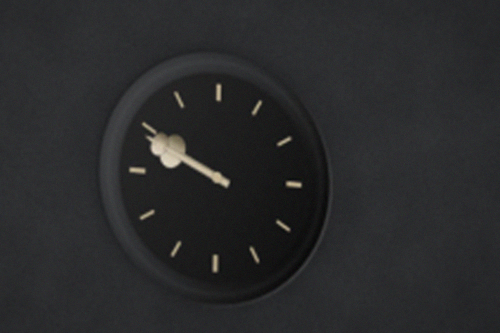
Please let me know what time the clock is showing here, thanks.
9:49
